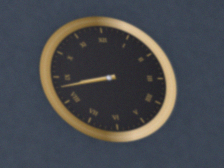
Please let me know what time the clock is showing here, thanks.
8:43
